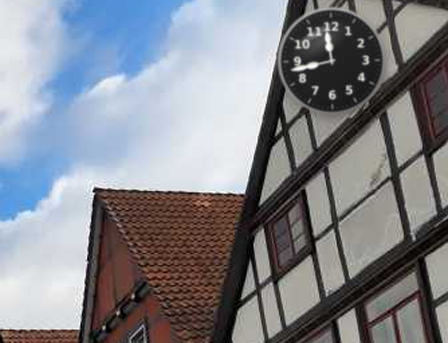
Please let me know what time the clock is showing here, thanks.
11:43
